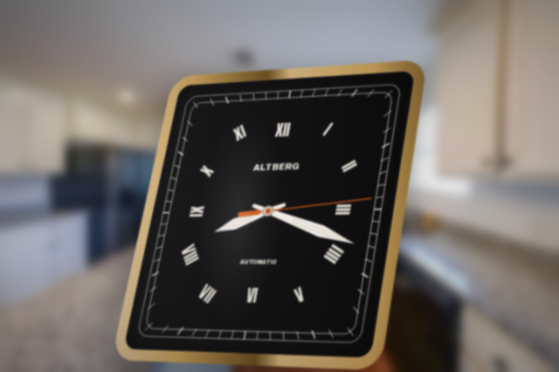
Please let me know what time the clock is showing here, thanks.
8:18:14
